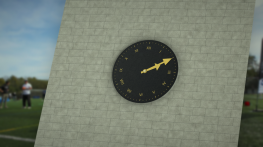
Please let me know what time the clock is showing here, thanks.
2:10
